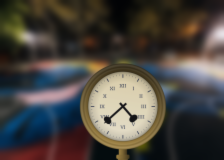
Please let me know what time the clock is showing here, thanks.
4:38
